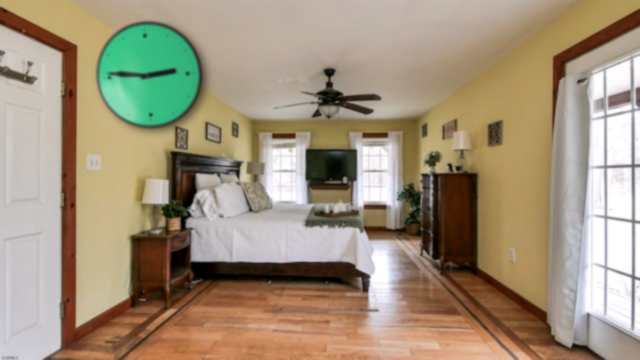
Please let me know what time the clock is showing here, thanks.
2:46
